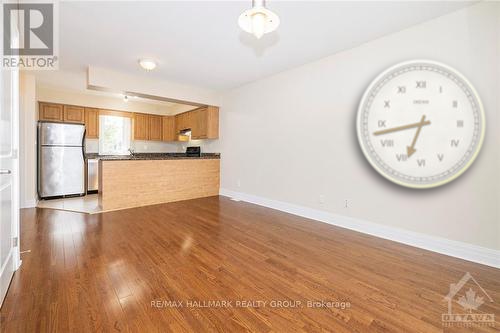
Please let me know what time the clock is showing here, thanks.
6:43
